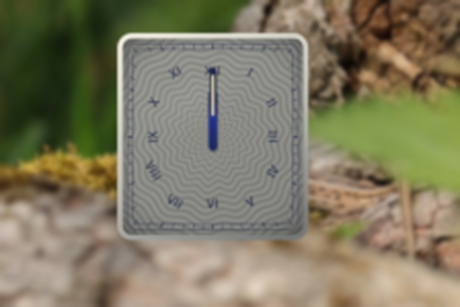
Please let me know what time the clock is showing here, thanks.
12:00
